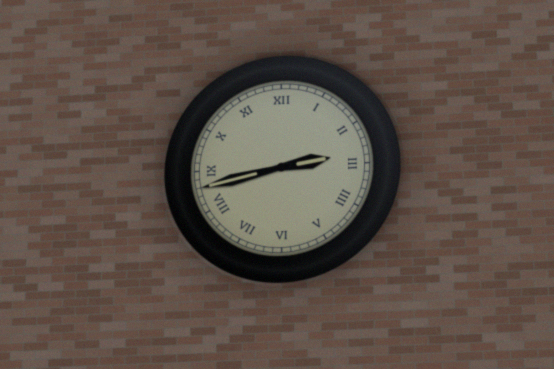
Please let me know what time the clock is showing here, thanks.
2:43
